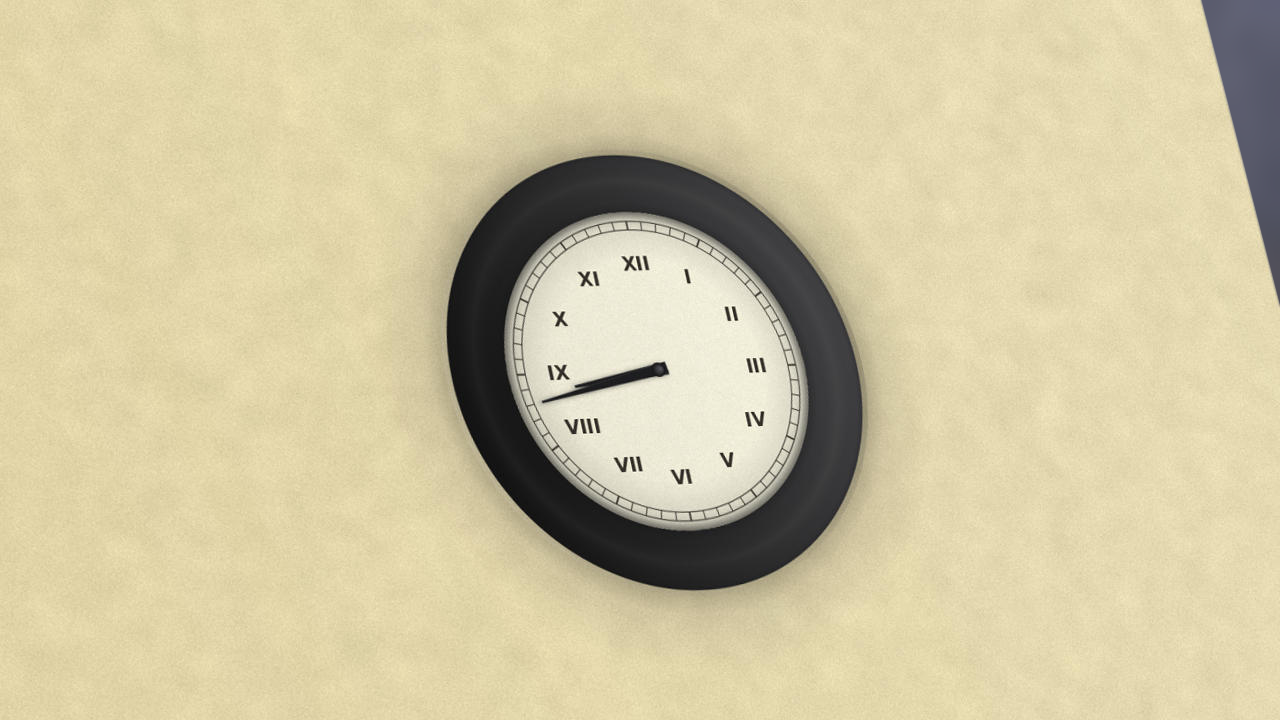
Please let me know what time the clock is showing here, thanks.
8:43
